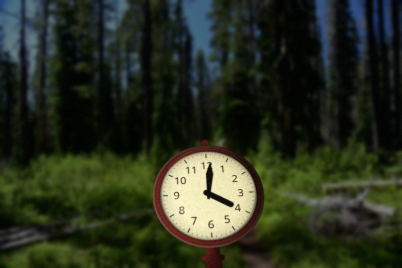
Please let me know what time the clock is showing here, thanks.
4:01
